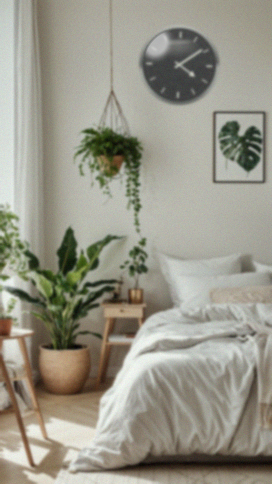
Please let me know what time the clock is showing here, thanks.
4:09
